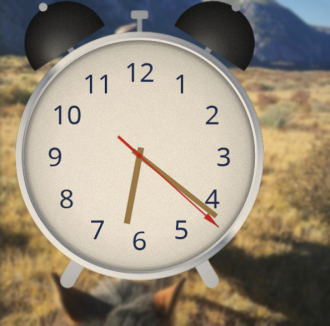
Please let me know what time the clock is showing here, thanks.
6:21:22
